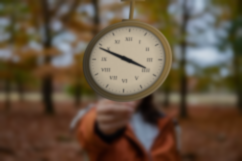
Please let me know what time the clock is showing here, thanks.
3:49
